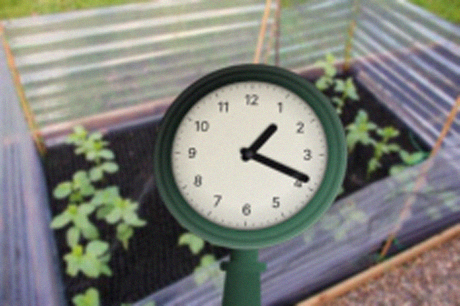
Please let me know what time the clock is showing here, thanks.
1:19
